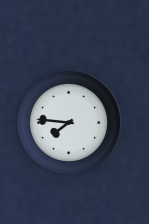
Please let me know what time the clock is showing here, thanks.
7:46
